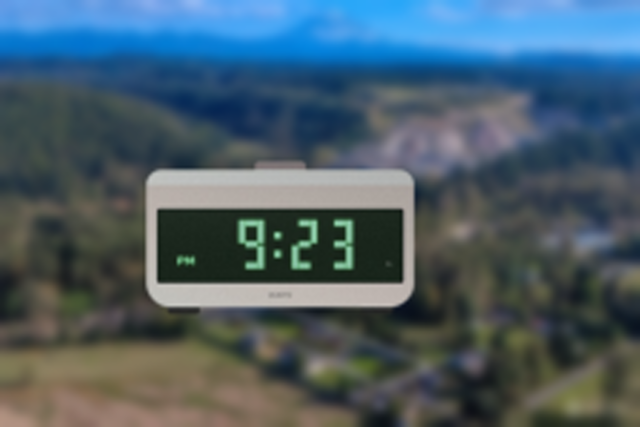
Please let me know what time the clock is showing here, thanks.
9:23
